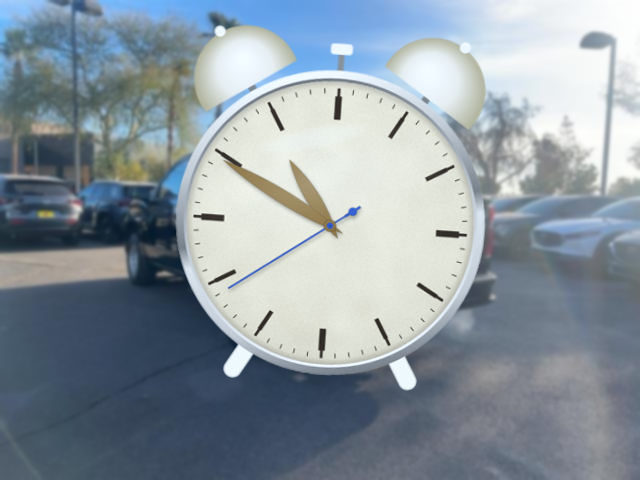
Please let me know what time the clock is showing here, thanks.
10:49:39
